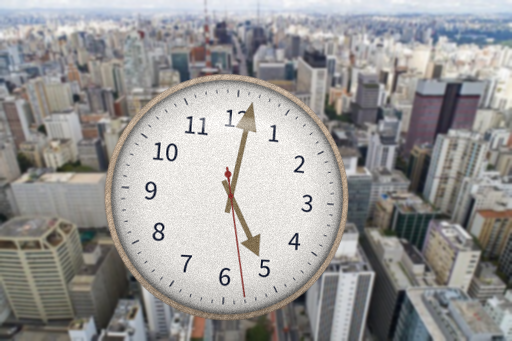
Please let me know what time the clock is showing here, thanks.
5:01:28
